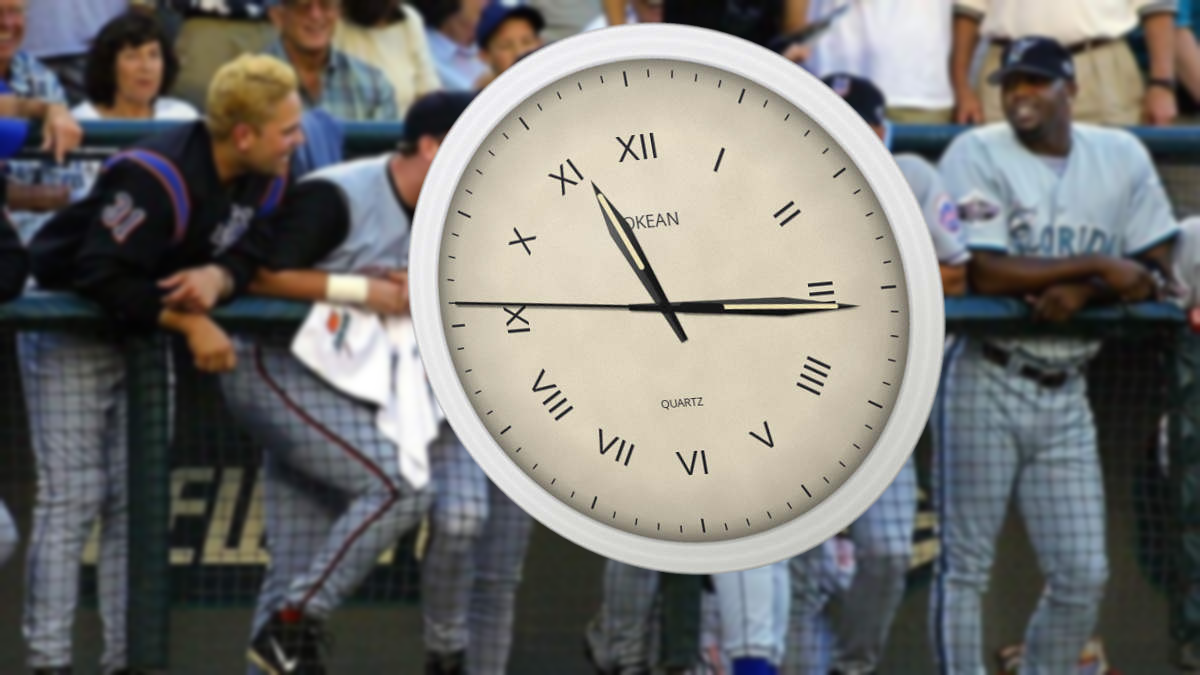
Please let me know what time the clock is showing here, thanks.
11:15:46
